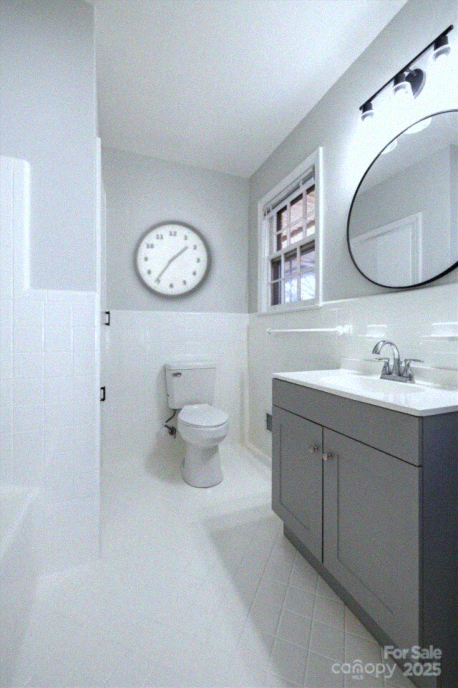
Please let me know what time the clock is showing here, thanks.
1:36
